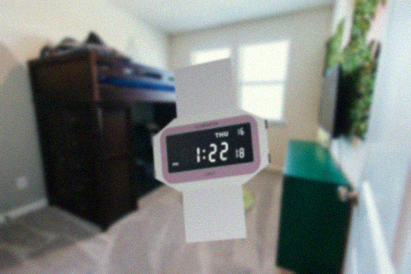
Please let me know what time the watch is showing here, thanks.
1:22
